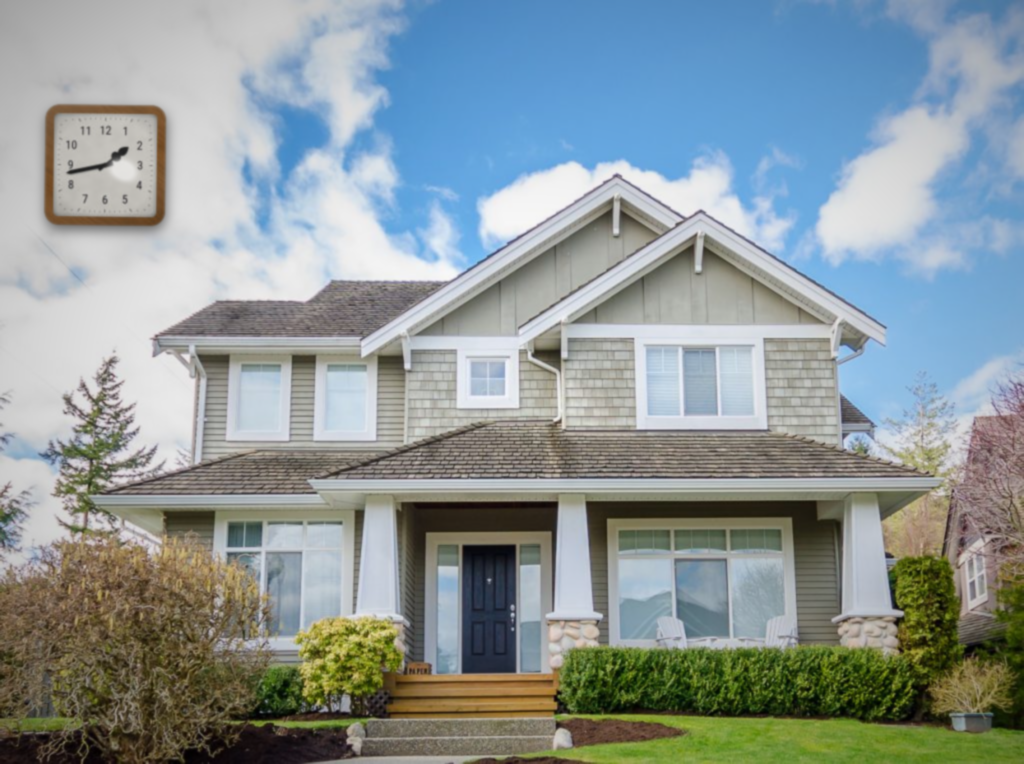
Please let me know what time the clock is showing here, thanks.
1:43
